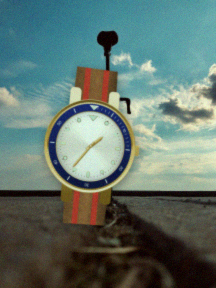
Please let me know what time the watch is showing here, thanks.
1:36
